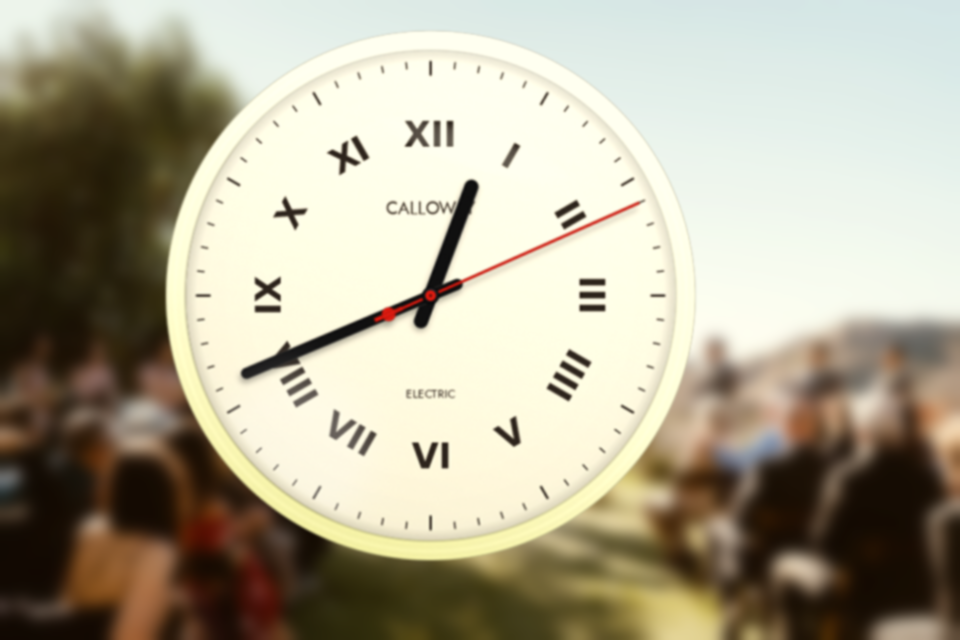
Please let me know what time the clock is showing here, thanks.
12:41:11
